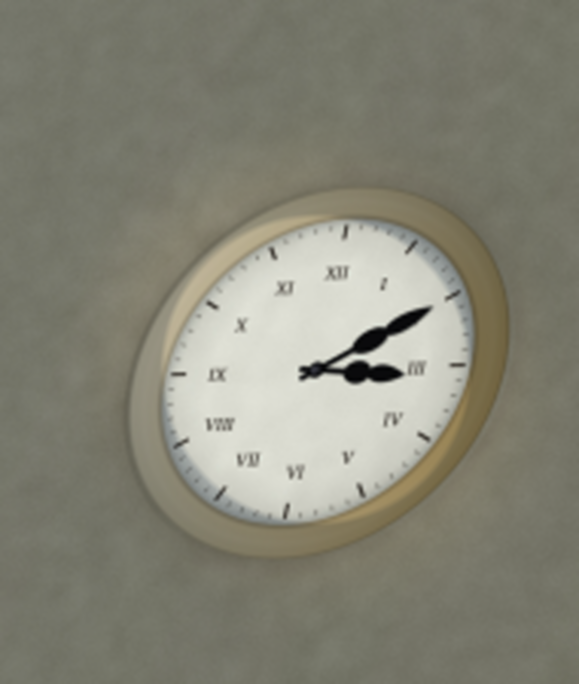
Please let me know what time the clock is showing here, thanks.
3:10
